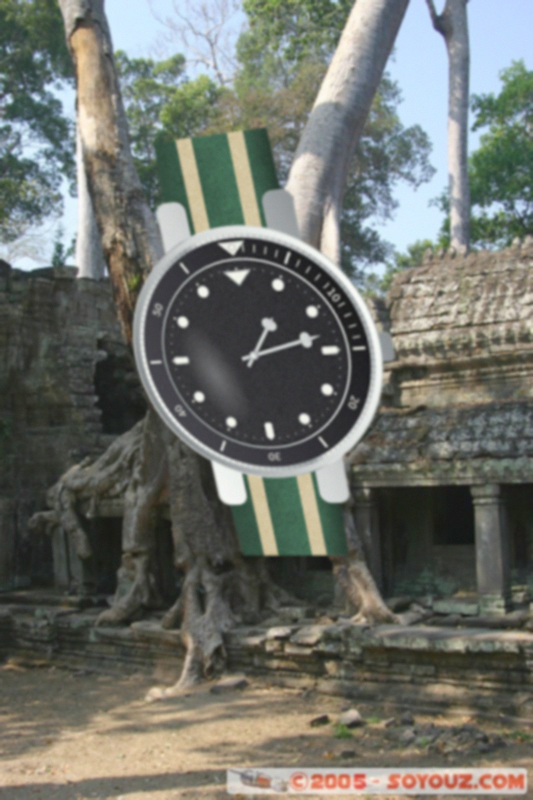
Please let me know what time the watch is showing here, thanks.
1:13
